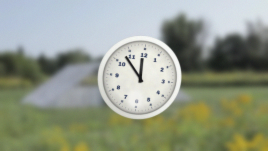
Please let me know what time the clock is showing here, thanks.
11:53
